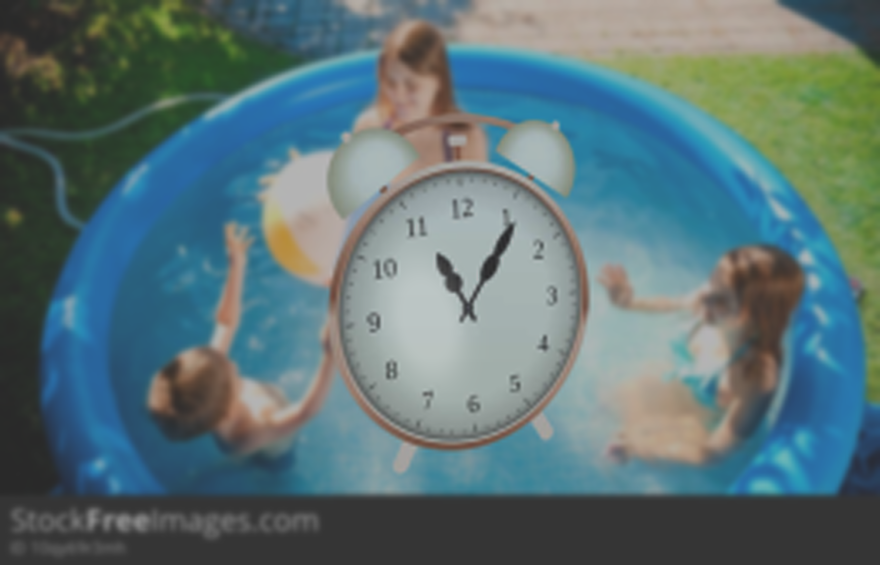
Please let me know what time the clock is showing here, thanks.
11:06
